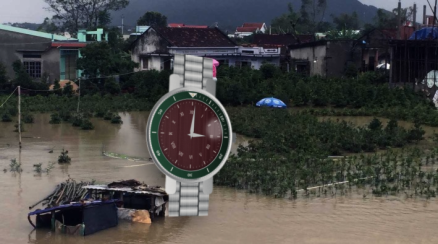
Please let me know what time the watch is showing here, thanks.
3:01
